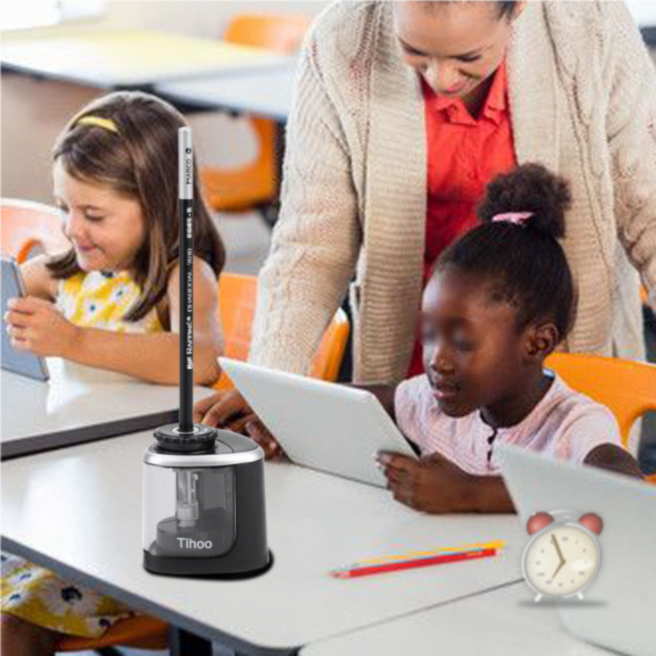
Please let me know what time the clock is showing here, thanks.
6:56
